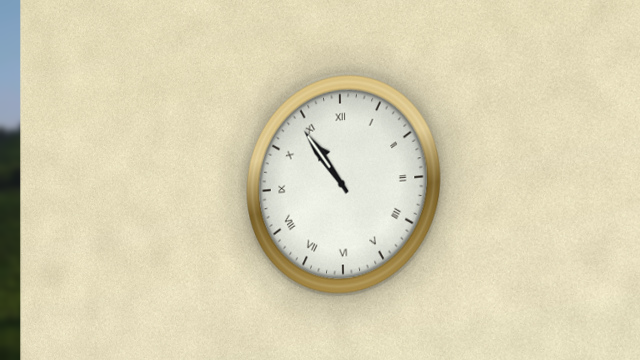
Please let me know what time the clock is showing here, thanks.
10:54
